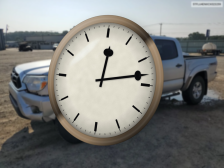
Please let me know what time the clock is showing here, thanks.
12:13
